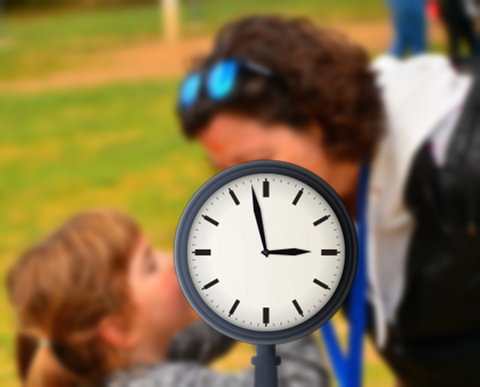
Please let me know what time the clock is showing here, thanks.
2:58
